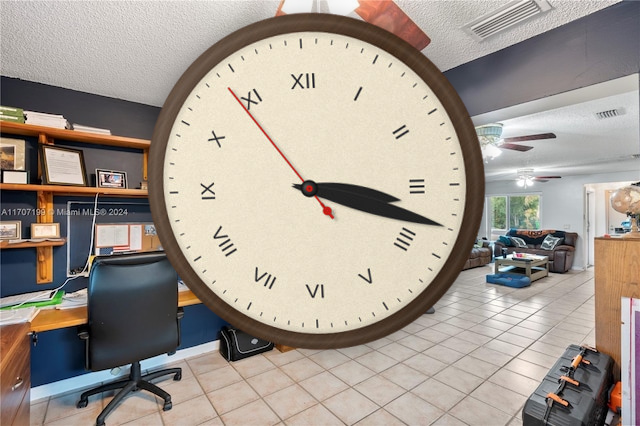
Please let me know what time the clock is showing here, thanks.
3:17:54
